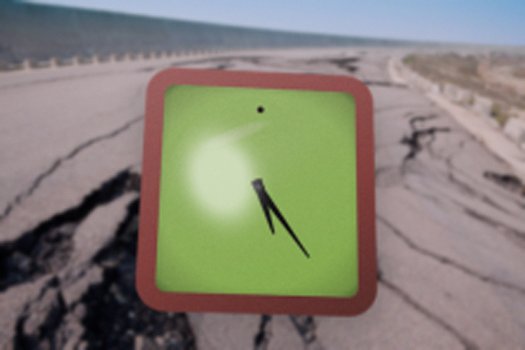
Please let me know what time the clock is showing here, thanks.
5:24
